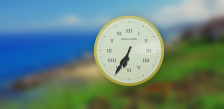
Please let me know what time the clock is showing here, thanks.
6:35
